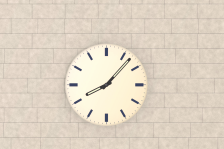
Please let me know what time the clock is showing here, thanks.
8:07
